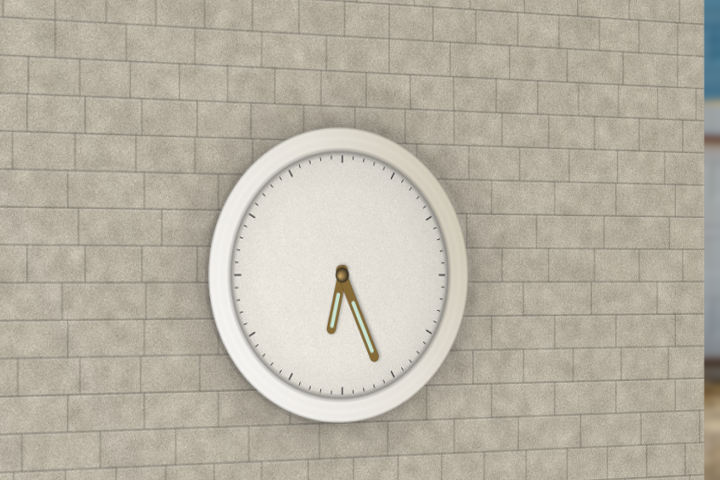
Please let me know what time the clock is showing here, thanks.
6:26
